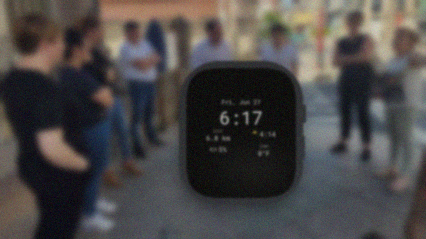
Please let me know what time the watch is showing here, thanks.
6:17
